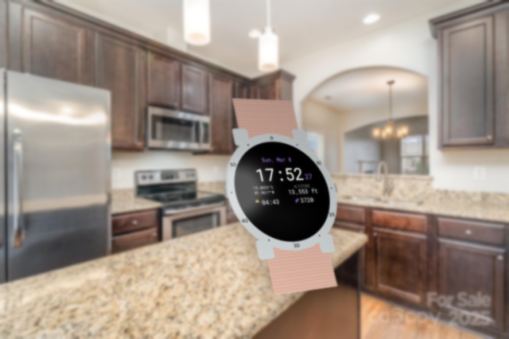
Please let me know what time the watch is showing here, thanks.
17:52
